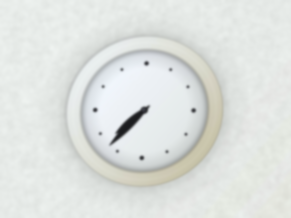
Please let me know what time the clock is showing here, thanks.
7:37
